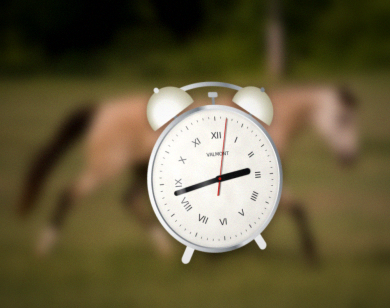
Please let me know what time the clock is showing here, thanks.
2:43:02
